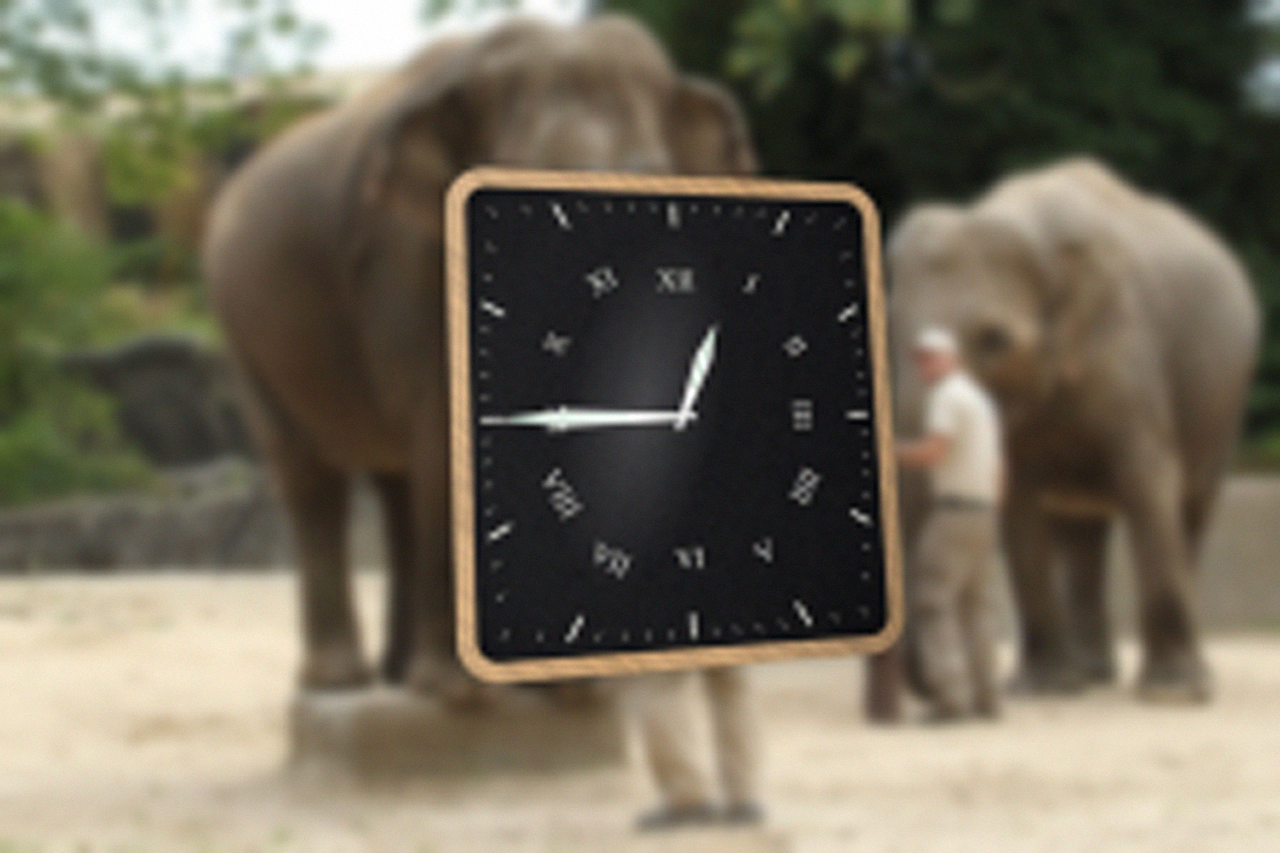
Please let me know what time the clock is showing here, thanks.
12:45
